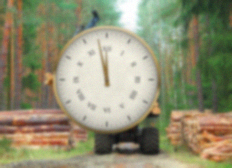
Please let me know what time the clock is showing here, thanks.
11:58
